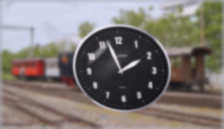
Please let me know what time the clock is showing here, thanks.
1:57
